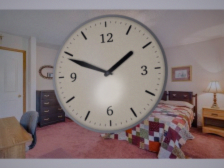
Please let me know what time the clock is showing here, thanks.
1:49
